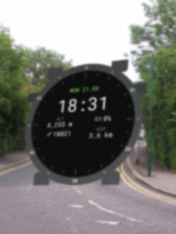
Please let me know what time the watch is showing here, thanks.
18:31
